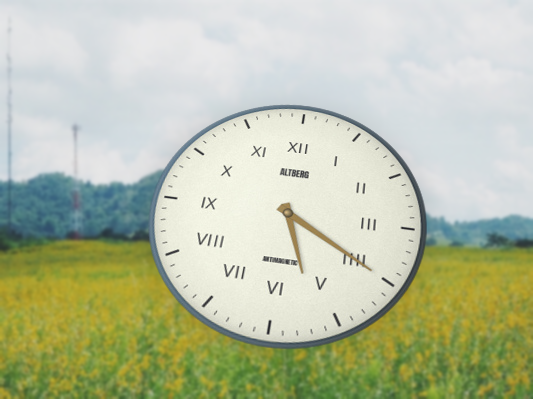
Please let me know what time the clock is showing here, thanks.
5:20
